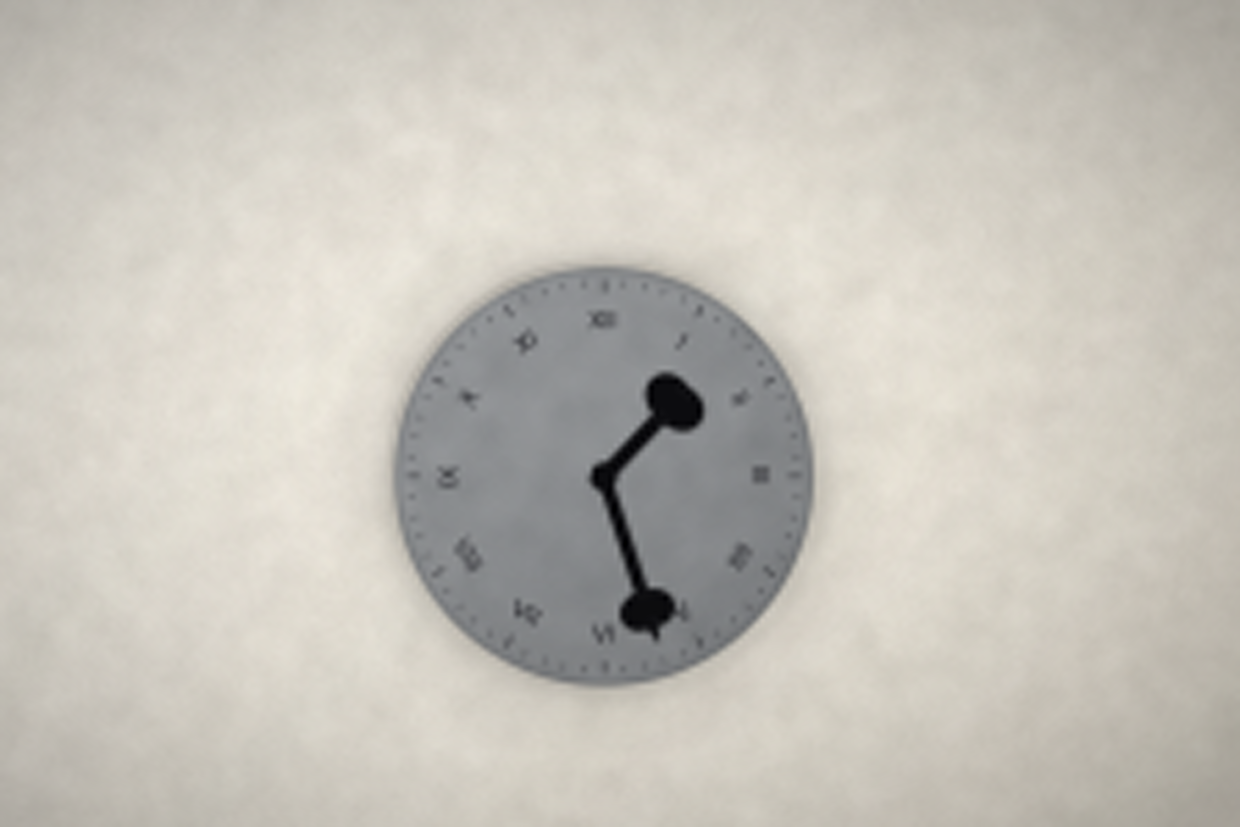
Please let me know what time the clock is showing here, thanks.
1:27
